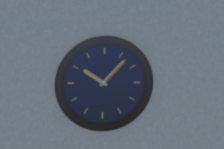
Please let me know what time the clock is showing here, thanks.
10:07
